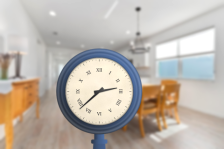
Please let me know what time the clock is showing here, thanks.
2:38
